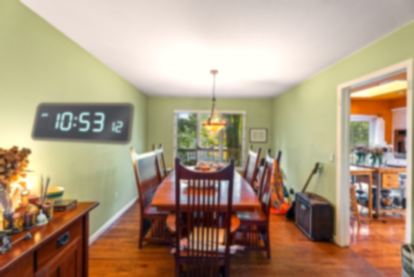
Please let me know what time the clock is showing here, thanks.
10:53
